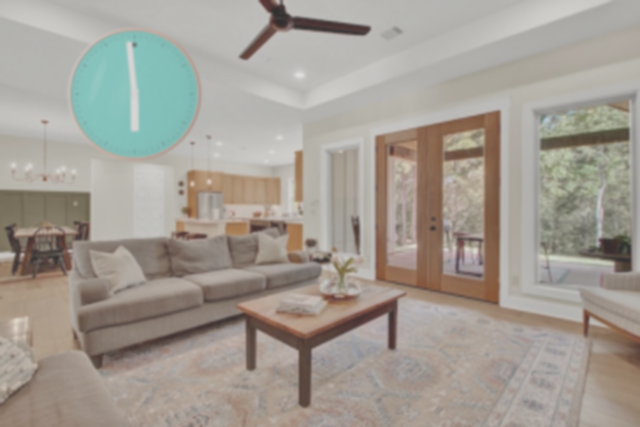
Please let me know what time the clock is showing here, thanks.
5:59
